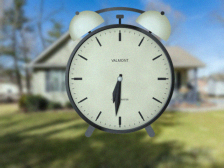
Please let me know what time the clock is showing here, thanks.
6:31
